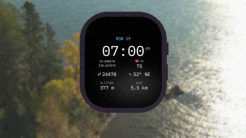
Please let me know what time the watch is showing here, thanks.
7:00
